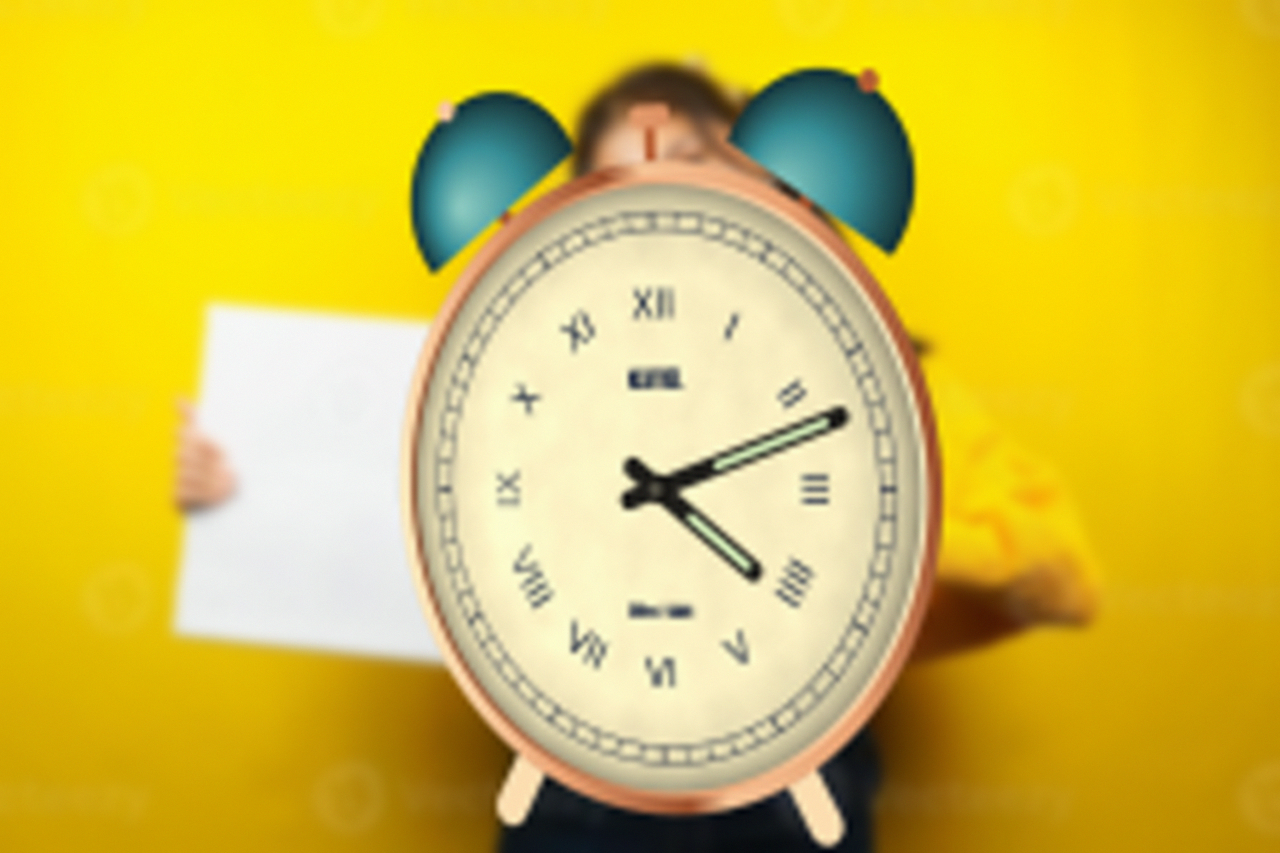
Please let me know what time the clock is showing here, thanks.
4:12
